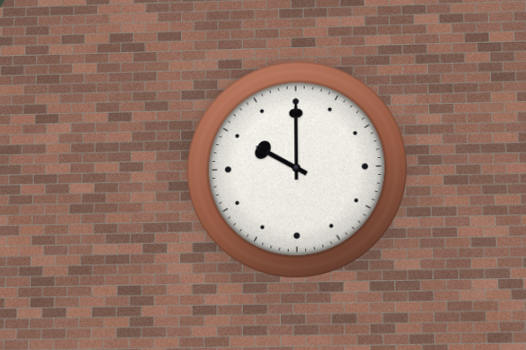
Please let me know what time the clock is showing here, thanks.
10:00
